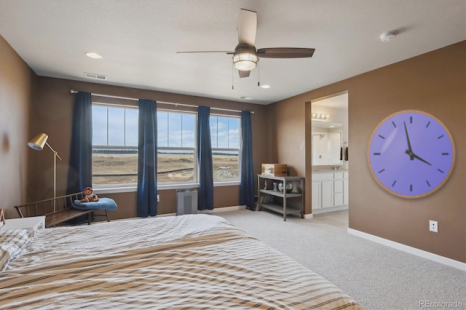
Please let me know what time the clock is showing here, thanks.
3:58
